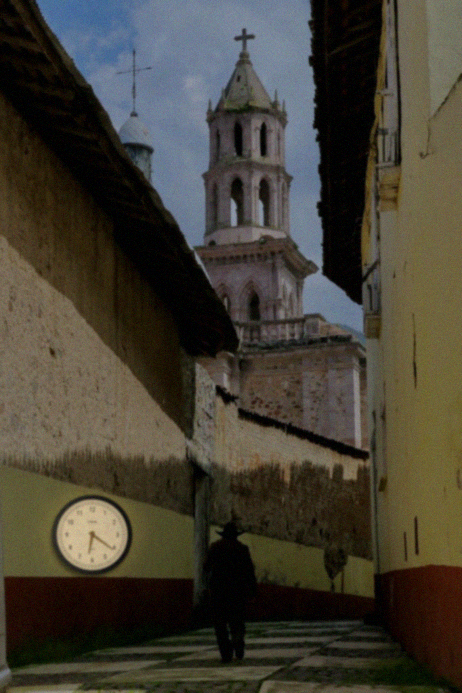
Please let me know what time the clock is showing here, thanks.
6:21
